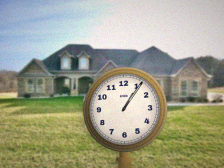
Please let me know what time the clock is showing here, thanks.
1:06
